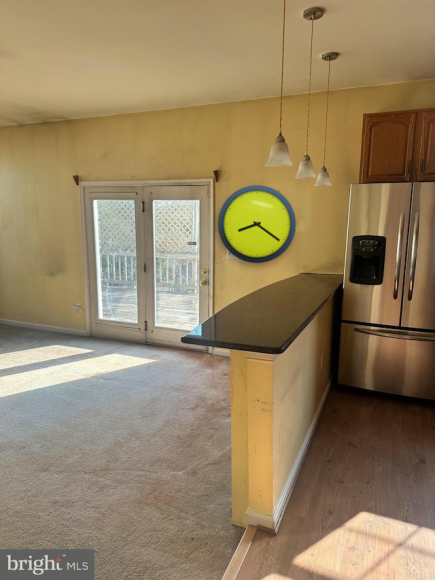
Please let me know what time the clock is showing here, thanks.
8:21
